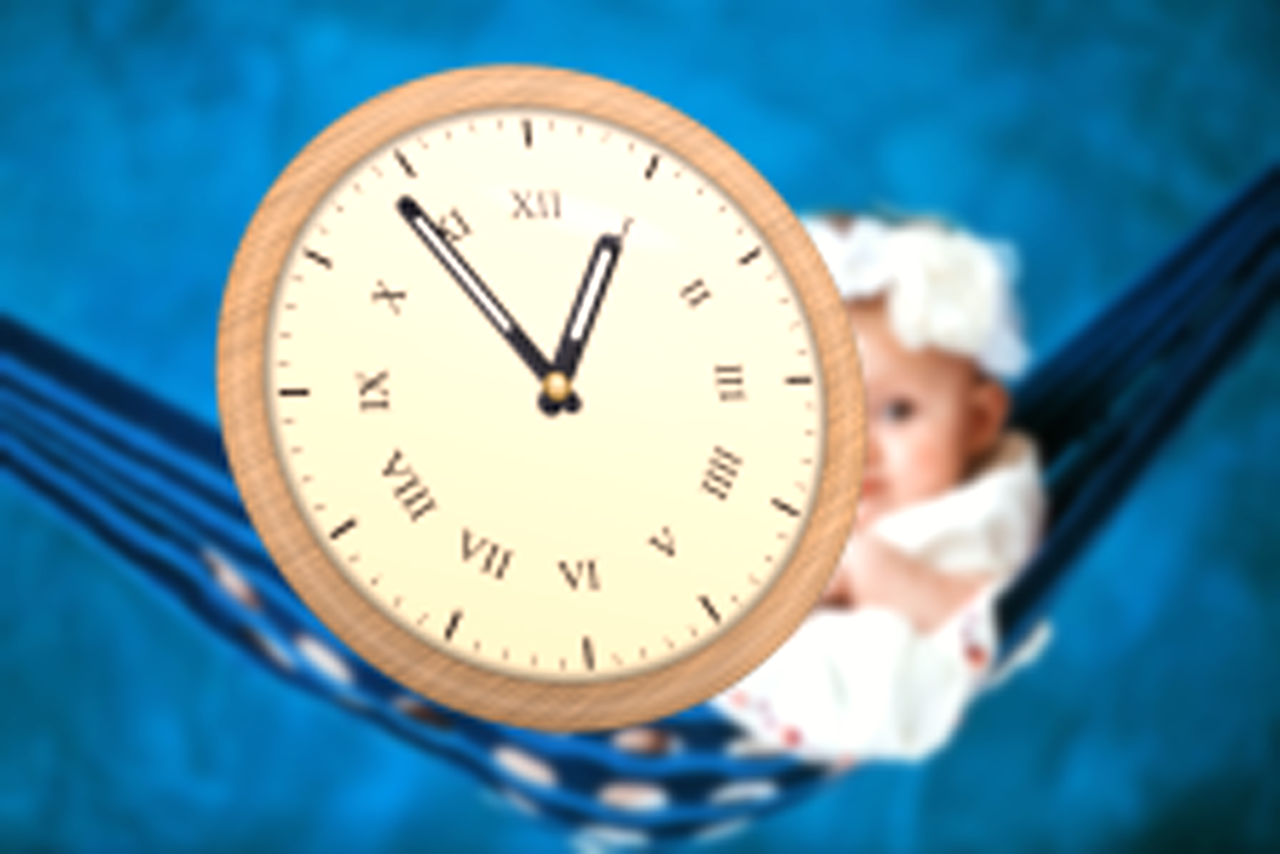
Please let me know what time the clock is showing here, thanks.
12:54
